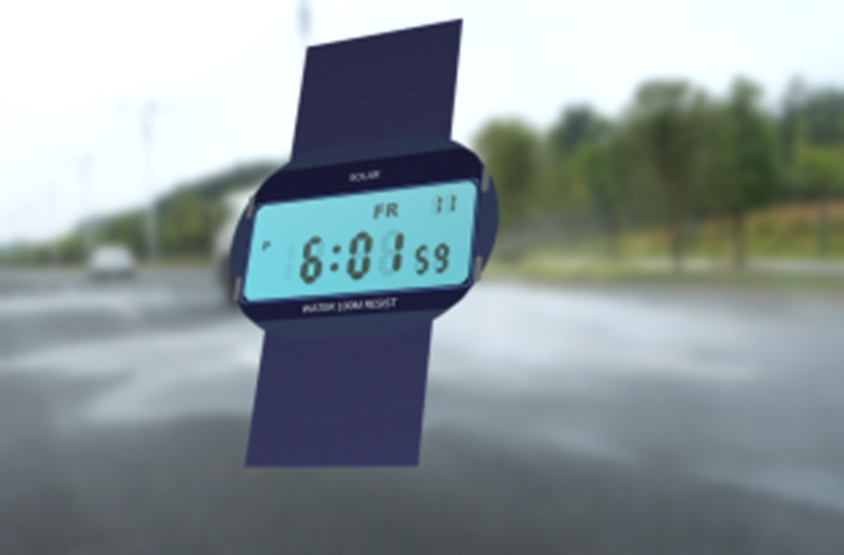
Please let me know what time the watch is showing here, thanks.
6:01:59
